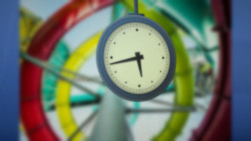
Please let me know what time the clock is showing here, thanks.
5:43
